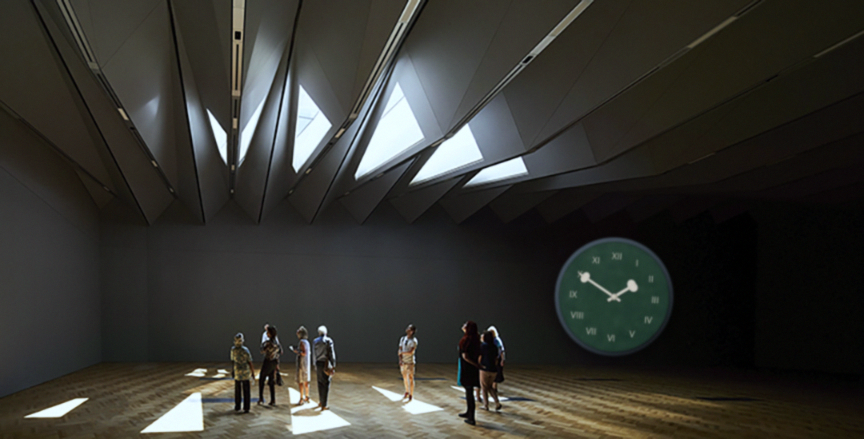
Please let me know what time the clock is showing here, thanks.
1:50
